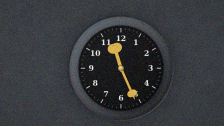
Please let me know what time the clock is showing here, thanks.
11:26
